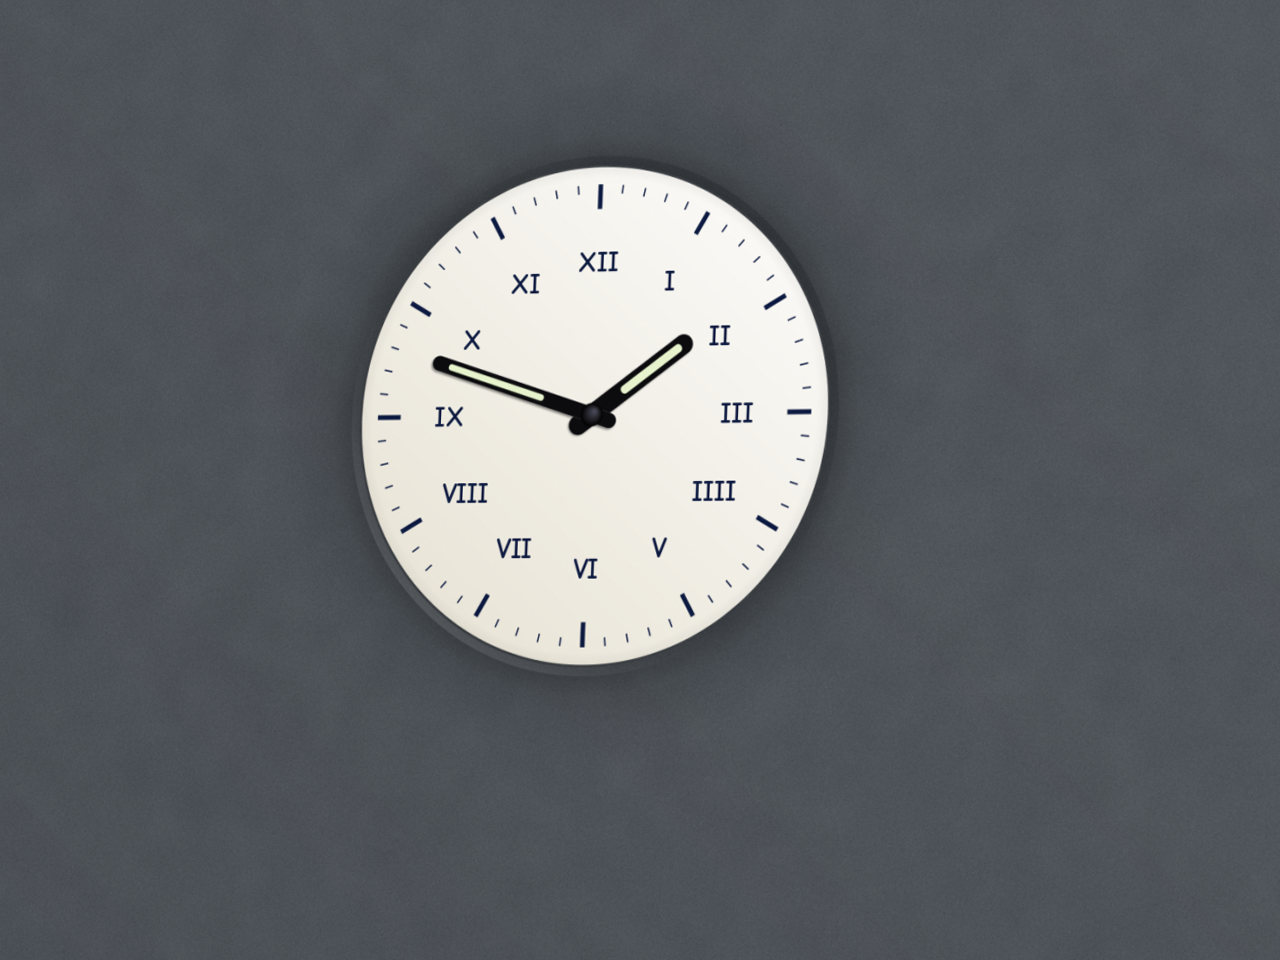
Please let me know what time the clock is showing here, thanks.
1:48
